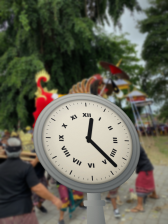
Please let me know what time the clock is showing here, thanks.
12:23
